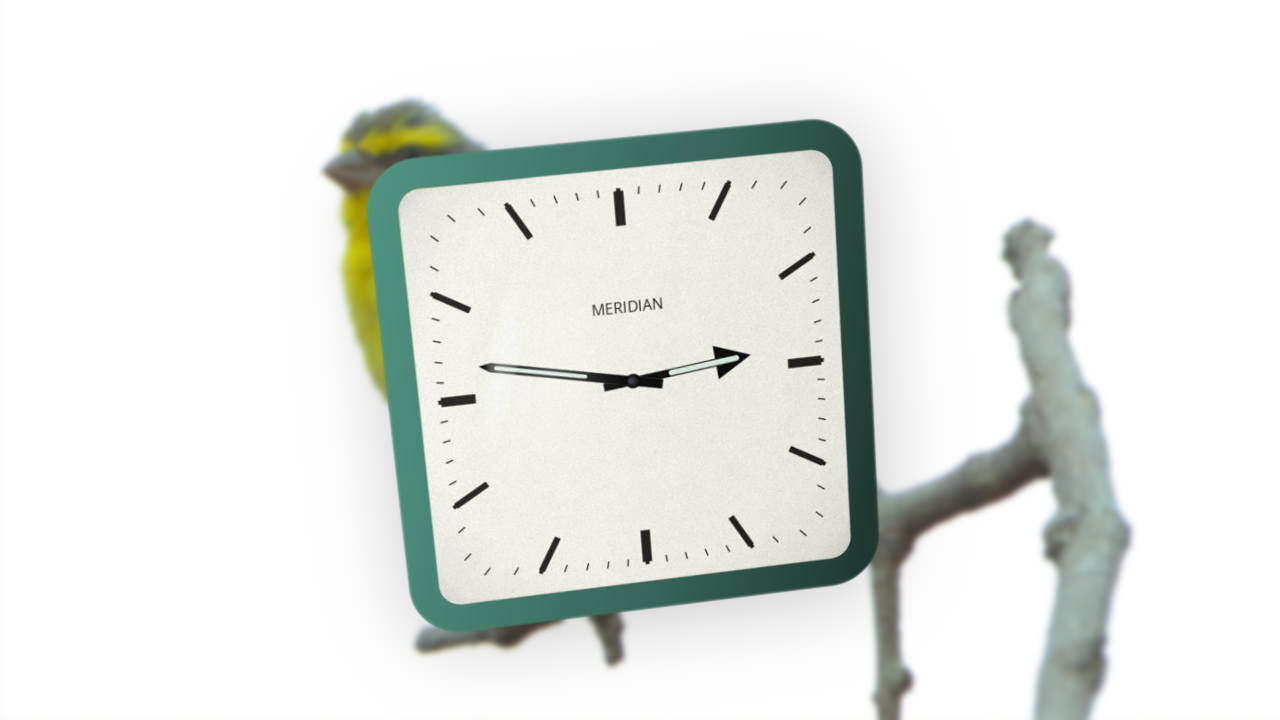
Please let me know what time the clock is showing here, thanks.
2:47
